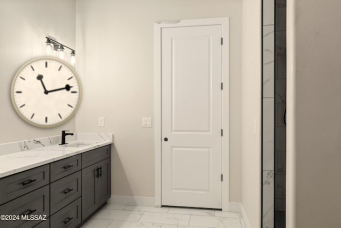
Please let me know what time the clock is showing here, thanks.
11:13
